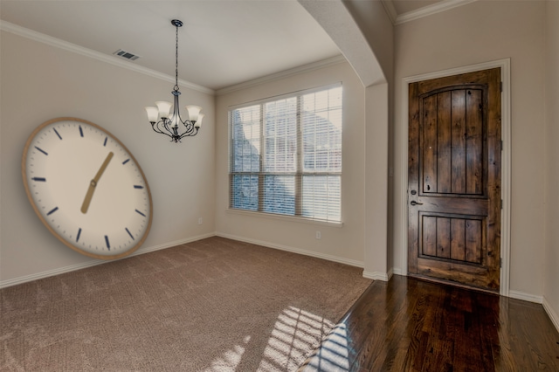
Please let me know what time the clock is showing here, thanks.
7:07
